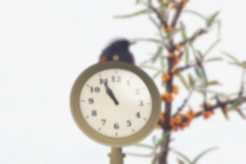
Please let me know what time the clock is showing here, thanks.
10:55
